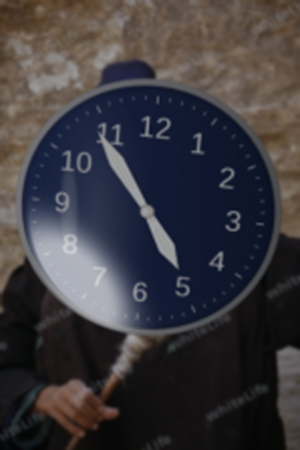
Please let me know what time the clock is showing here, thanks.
4:54
